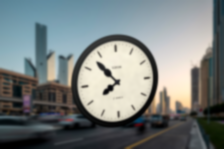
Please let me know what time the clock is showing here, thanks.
7:53
